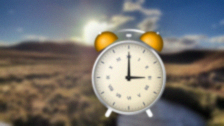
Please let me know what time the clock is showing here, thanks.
3:00
